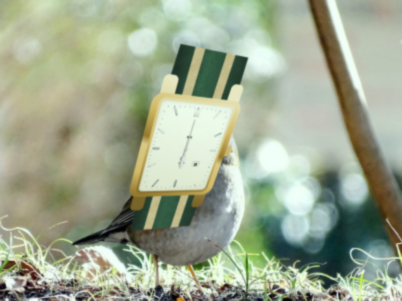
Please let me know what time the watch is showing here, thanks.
6:00
